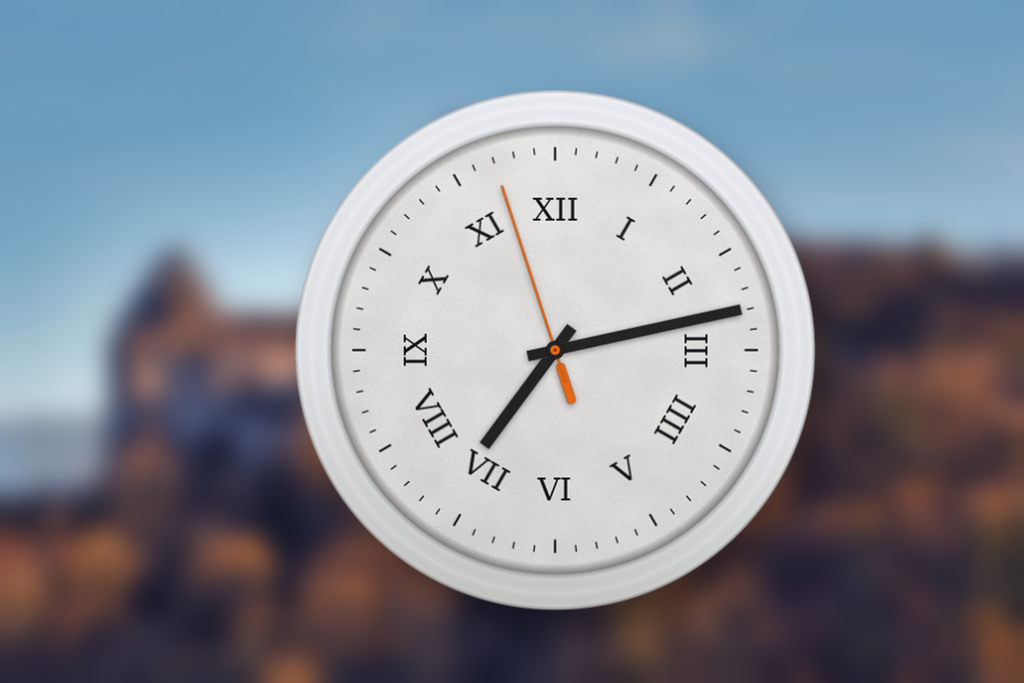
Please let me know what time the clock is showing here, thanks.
7:12:57
